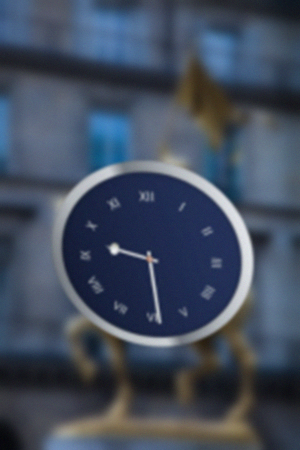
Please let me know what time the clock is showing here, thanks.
9:29
